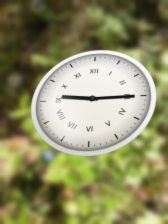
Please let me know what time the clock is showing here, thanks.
9:15
